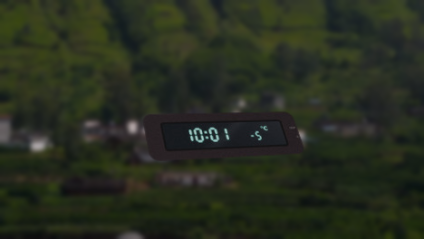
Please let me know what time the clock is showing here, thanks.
10:01
